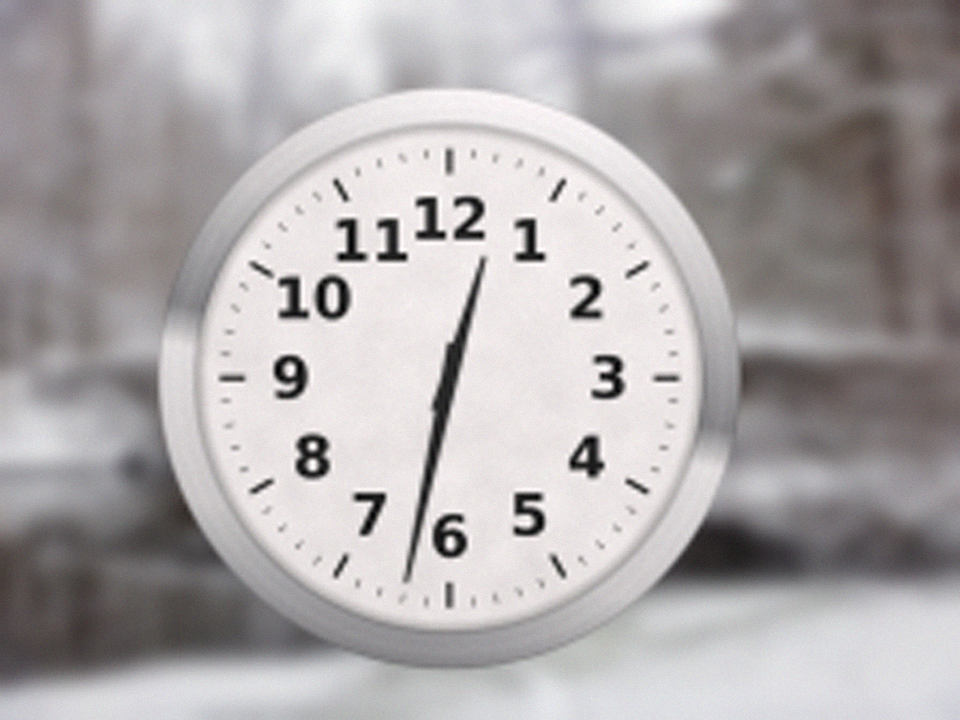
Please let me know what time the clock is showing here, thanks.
12:32
